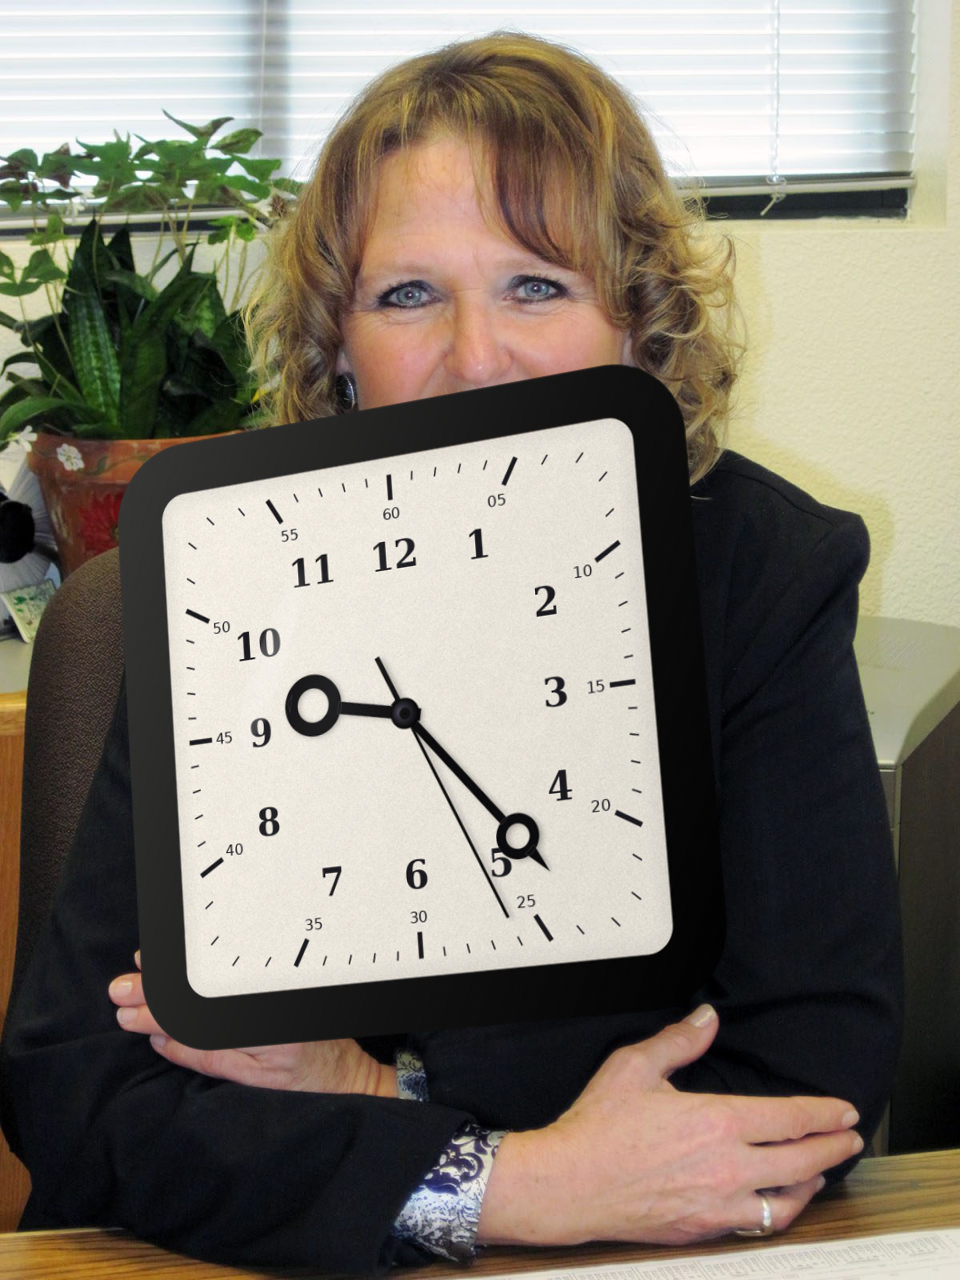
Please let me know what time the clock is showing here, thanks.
9:23:26
